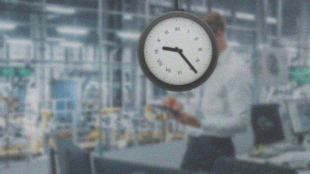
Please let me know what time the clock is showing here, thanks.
9:24
